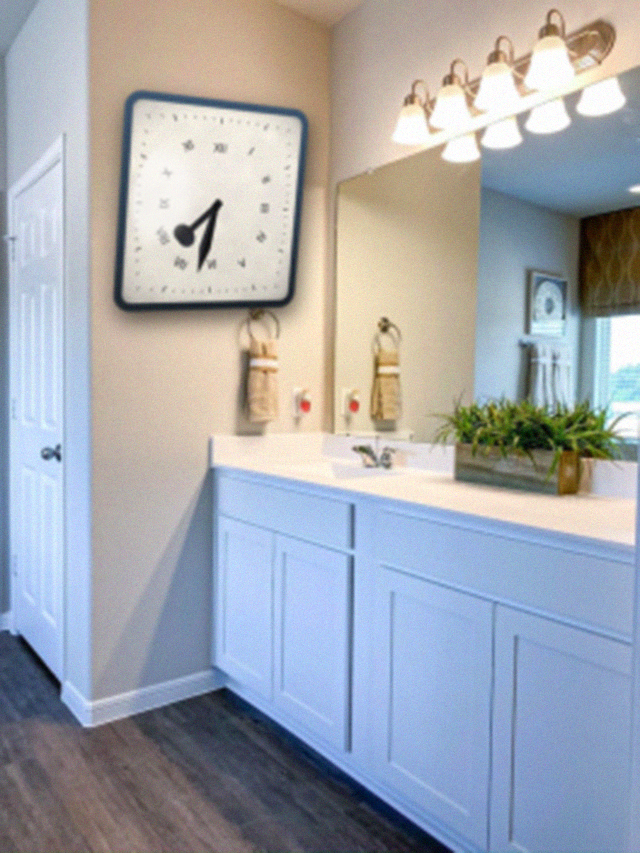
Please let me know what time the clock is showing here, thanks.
7:32
